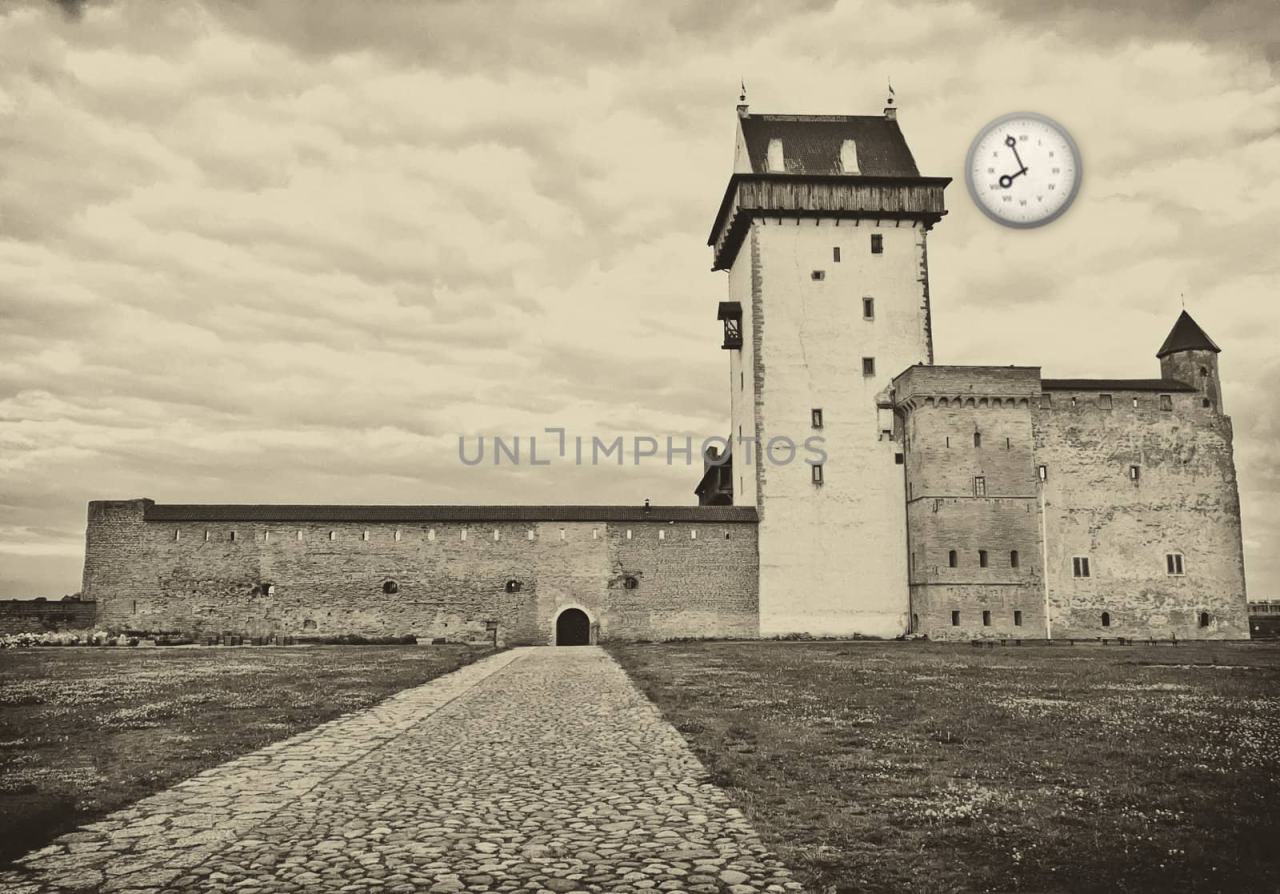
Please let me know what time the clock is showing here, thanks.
7:56
